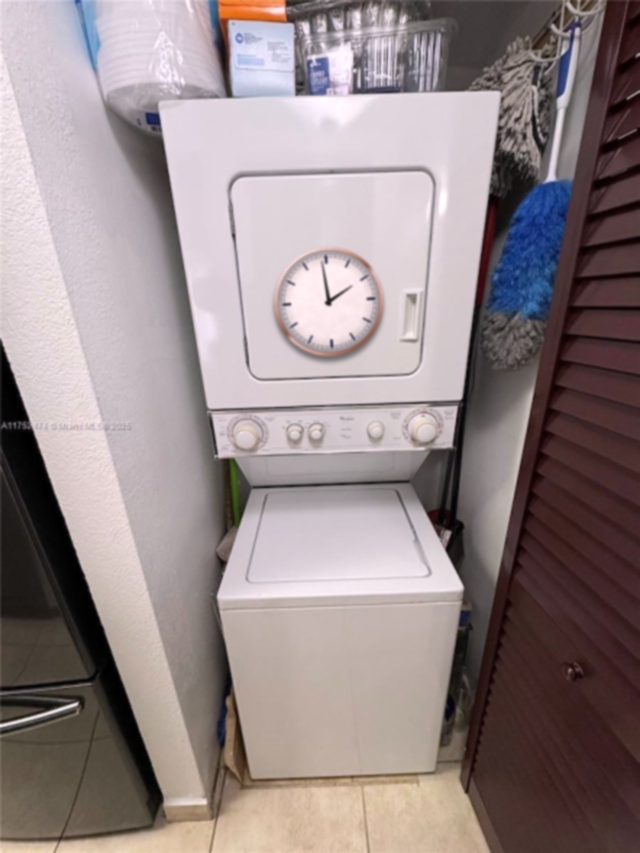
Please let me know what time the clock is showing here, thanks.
1:59
